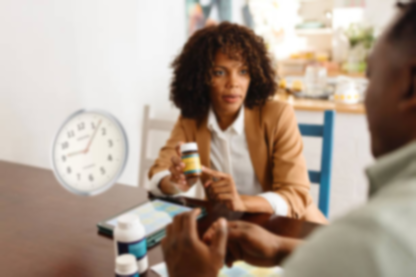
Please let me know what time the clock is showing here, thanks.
9:07
